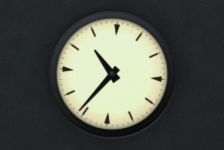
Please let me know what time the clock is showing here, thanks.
10:36
